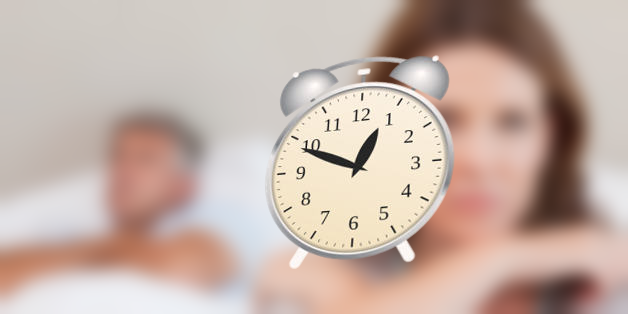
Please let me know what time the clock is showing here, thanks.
12:49
